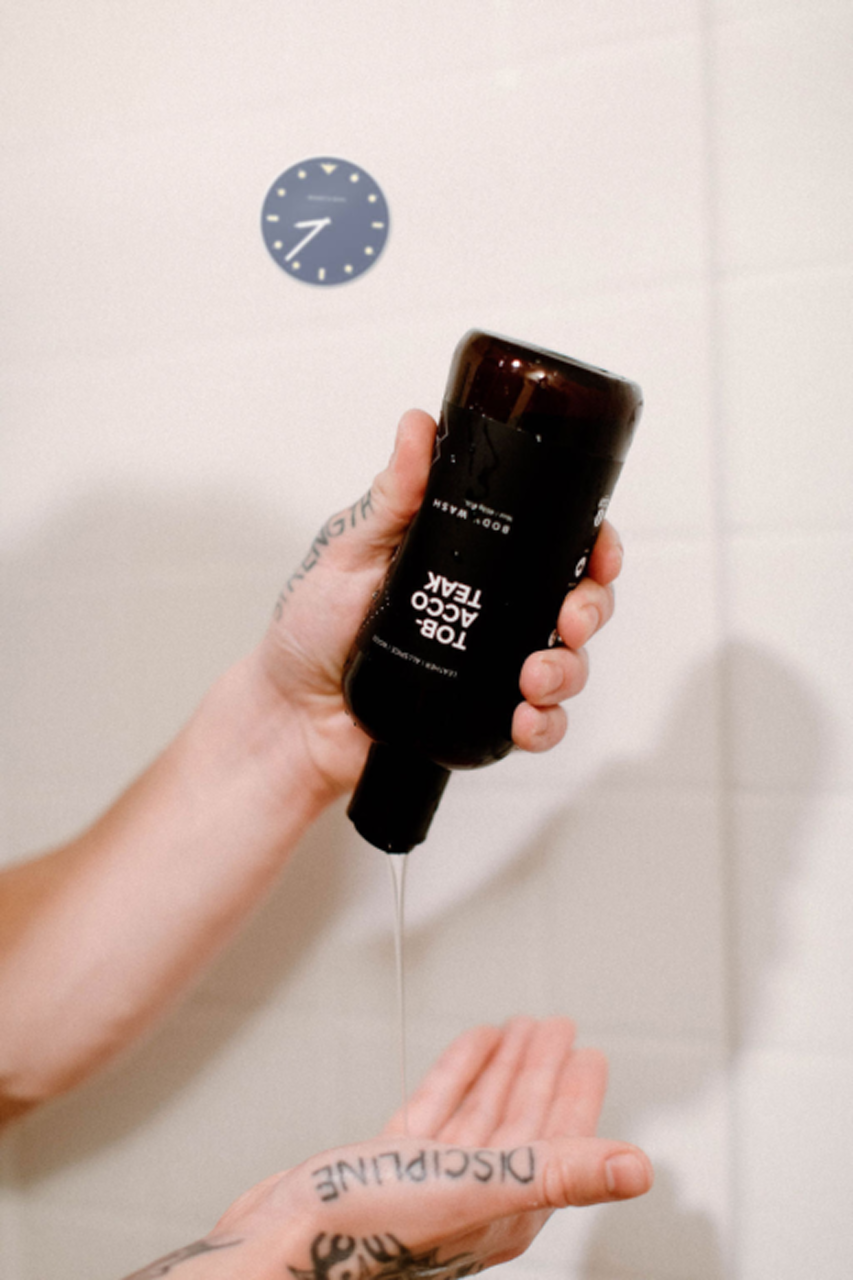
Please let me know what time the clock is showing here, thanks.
8:37
